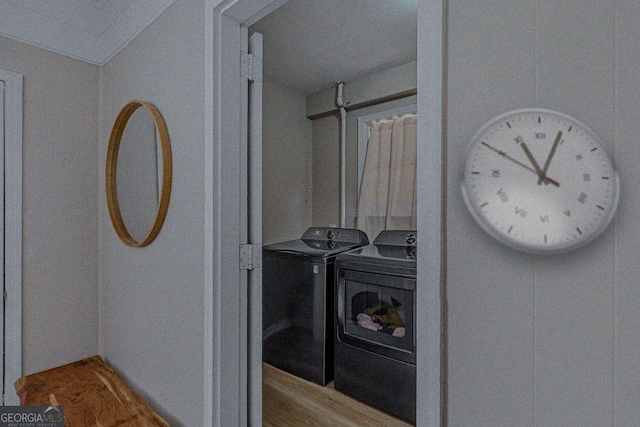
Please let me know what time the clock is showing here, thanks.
11:03:50
